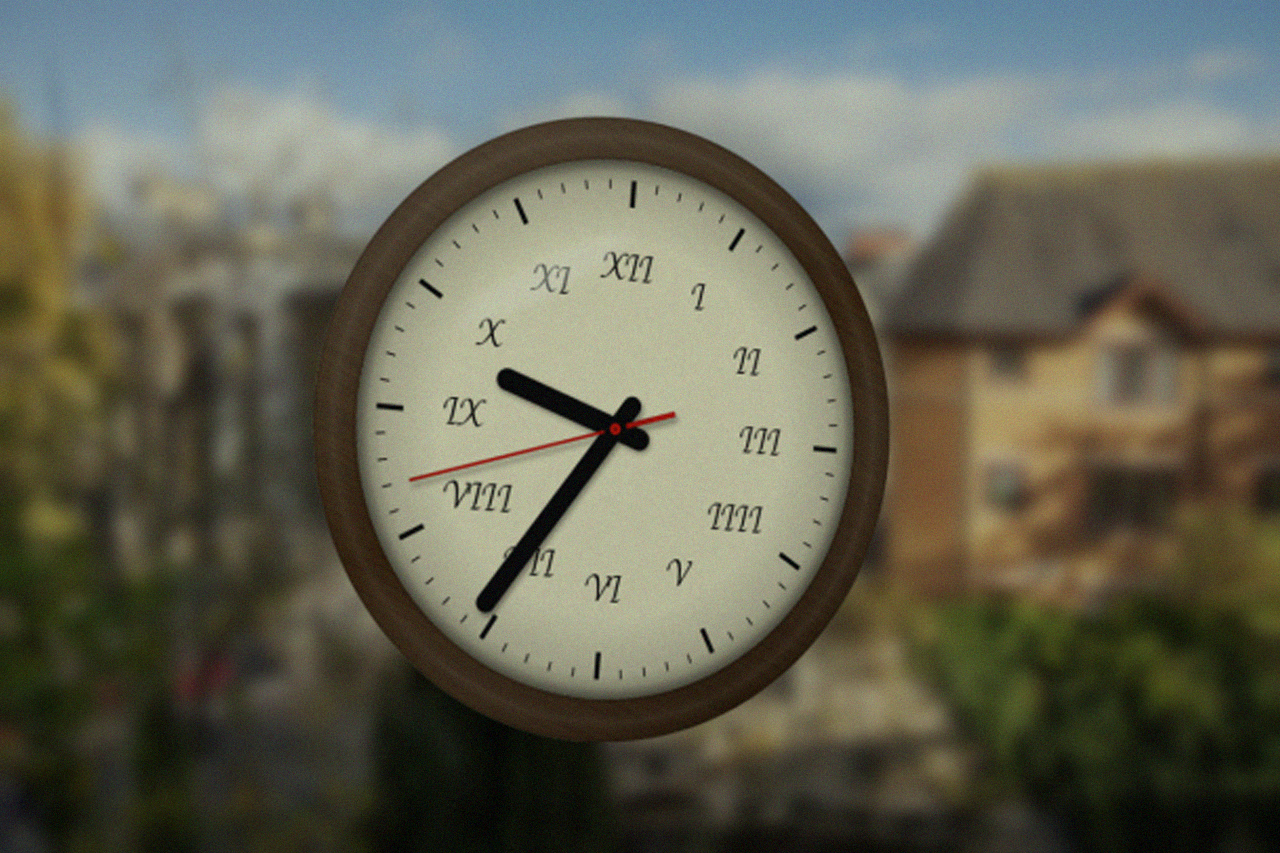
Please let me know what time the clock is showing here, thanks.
9:35:42
